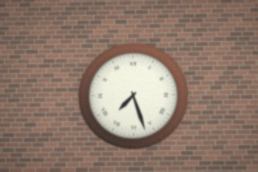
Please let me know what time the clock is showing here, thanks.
7:27
